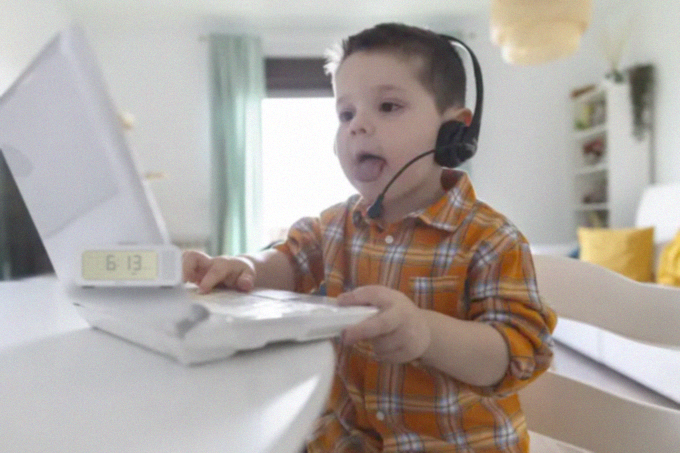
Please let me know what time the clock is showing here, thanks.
6:13
